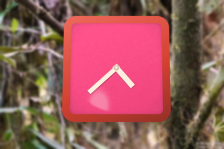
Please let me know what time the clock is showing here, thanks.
4:38
